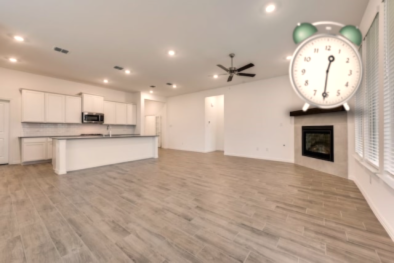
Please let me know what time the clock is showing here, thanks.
12:31
